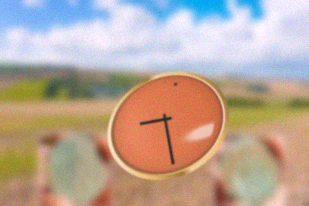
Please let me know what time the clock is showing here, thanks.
8:26
